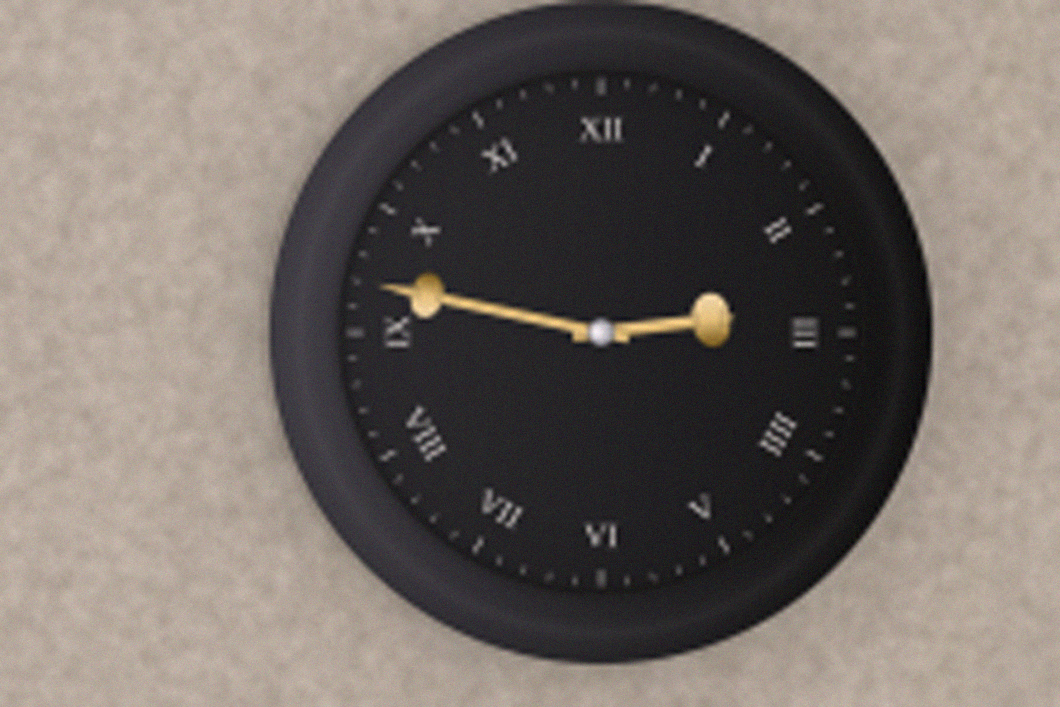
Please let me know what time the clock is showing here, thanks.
2:47
